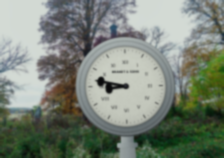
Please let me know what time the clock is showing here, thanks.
8:47
